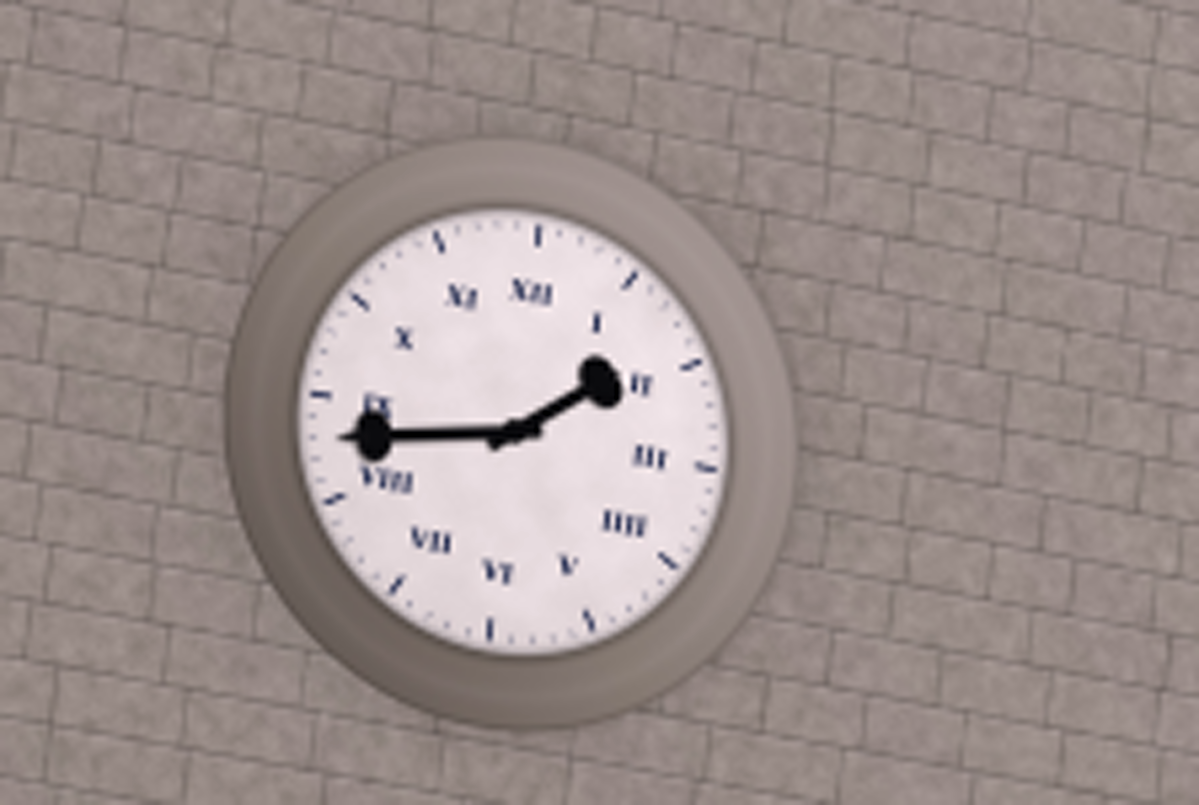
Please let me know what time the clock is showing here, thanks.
1:43
